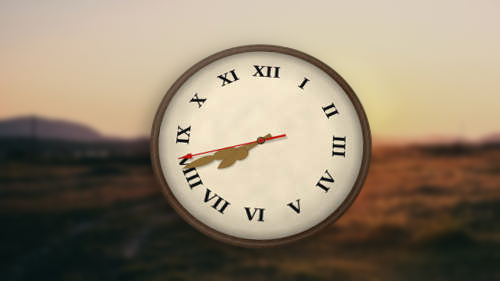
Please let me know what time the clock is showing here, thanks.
7:40:42
